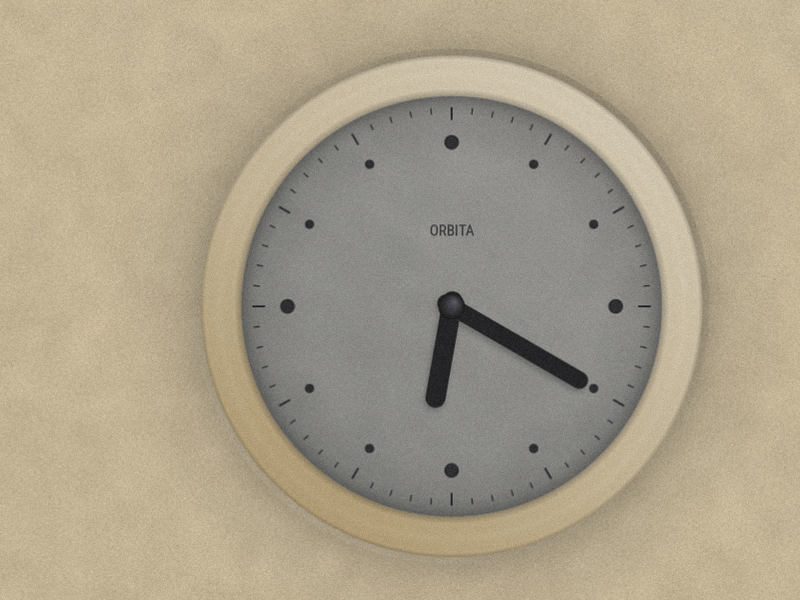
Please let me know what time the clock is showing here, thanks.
6:20
